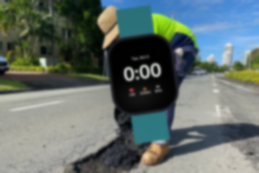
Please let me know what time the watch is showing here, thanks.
0:00
